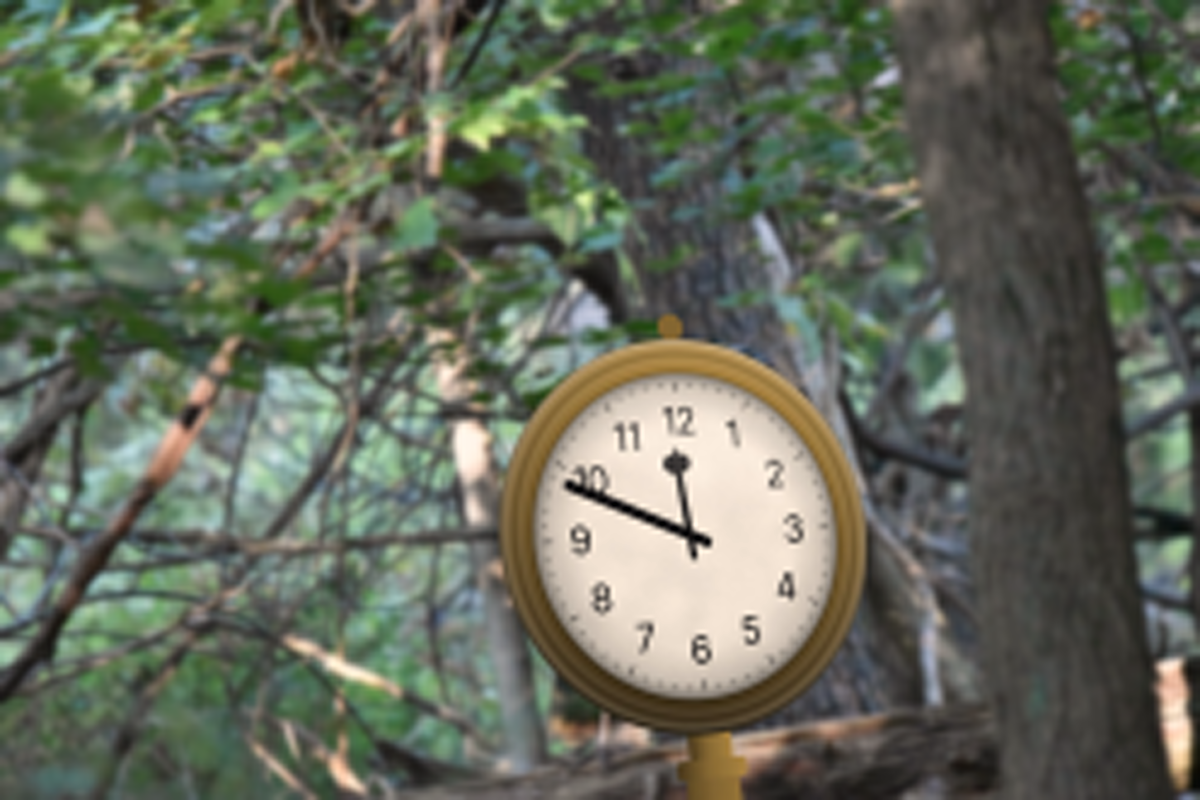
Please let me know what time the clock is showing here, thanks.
11:49
